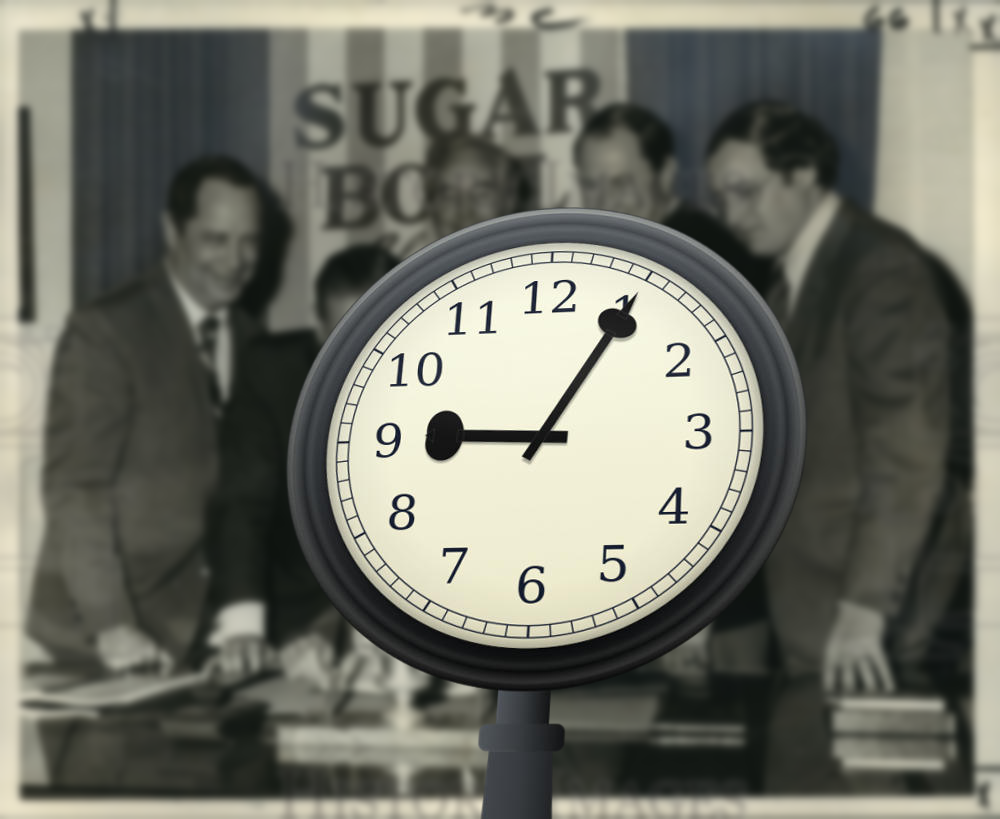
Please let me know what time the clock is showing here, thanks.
9:05
